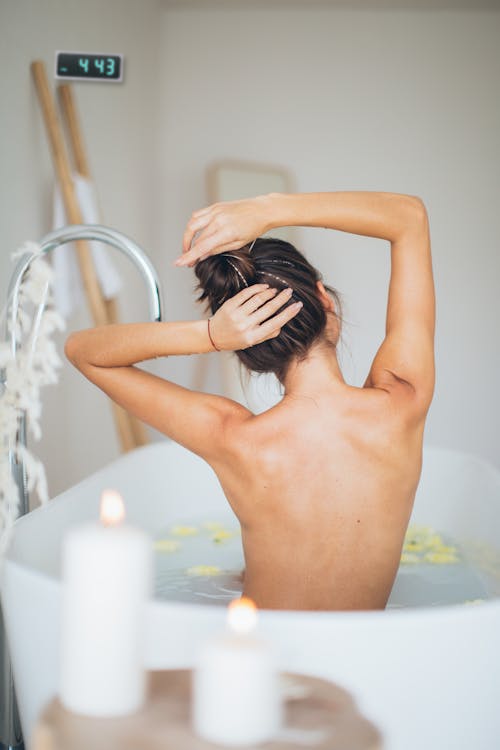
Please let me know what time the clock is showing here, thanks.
4:43
